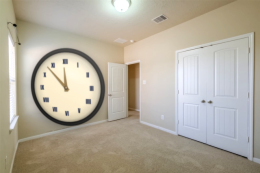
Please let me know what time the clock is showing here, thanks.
11:53
